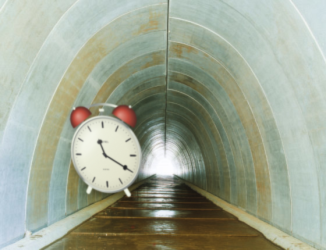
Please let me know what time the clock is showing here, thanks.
11:20
